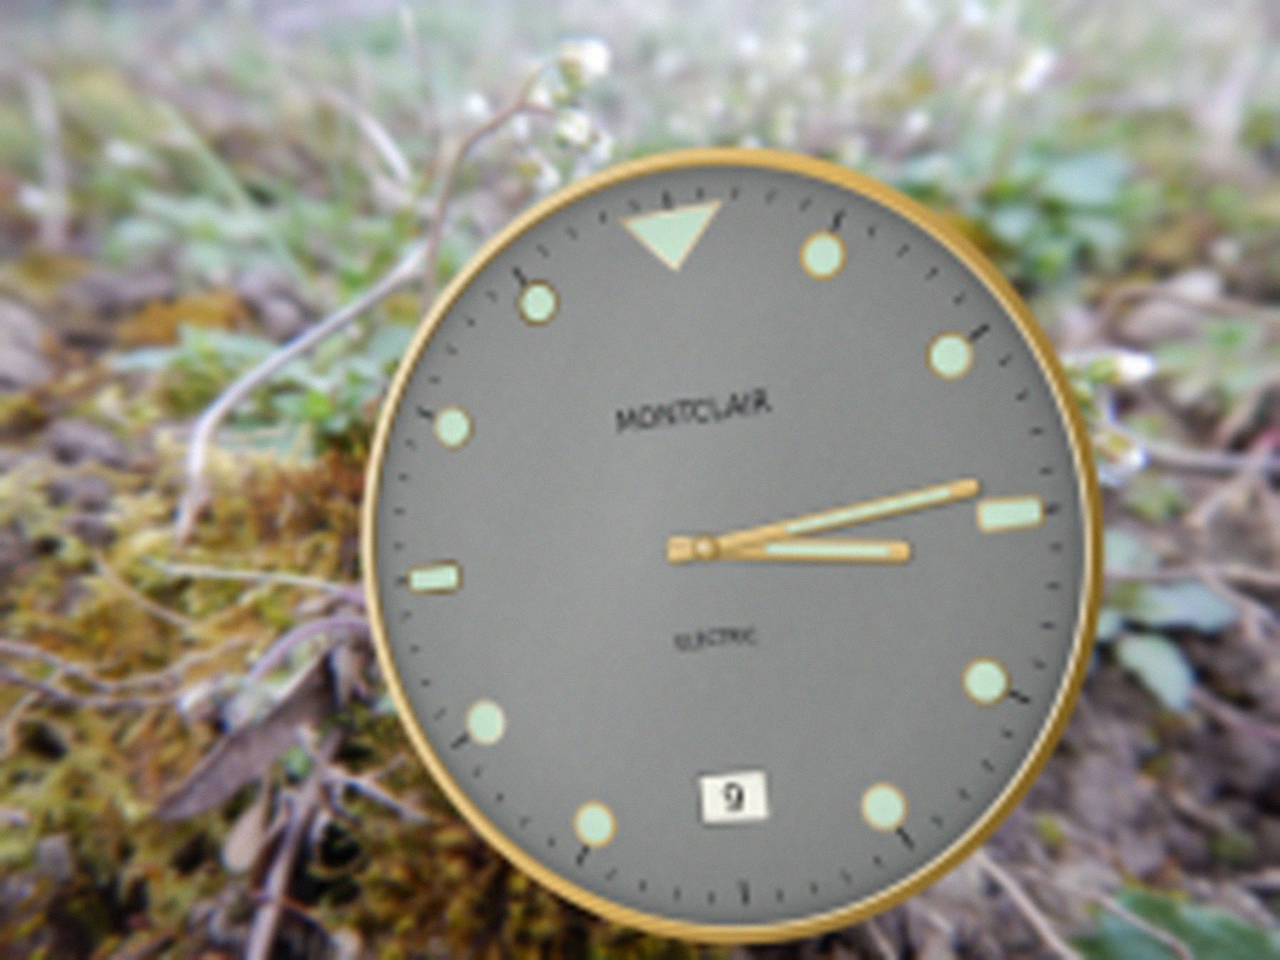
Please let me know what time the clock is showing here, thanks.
3:14
